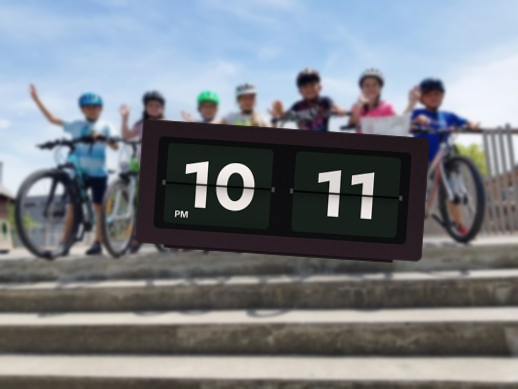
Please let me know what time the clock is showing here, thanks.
10:11
